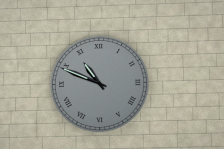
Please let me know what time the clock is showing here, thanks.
10:49
